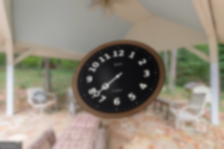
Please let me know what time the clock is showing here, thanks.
7:38
